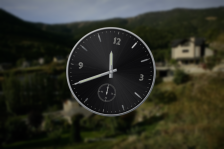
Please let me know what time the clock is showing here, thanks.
11:40
